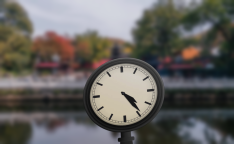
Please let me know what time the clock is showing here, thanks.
4:24
